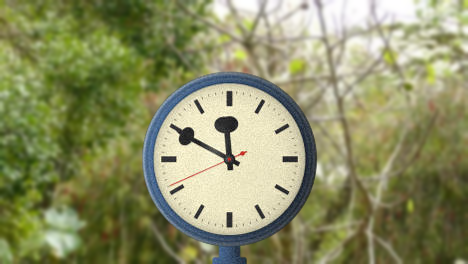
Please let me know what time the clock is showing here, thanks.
11:49:41
